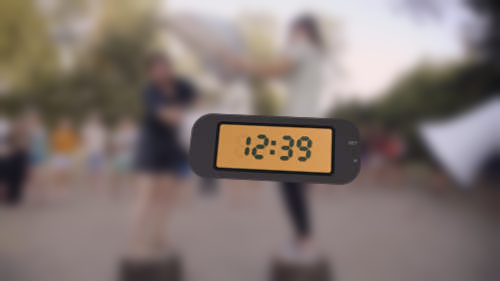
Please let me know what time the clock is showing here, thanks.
12:39
